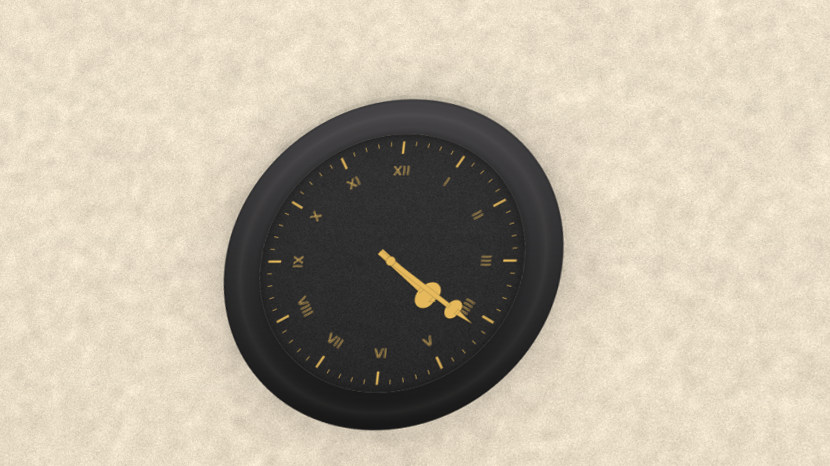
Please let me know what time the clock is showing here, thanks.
4:21
